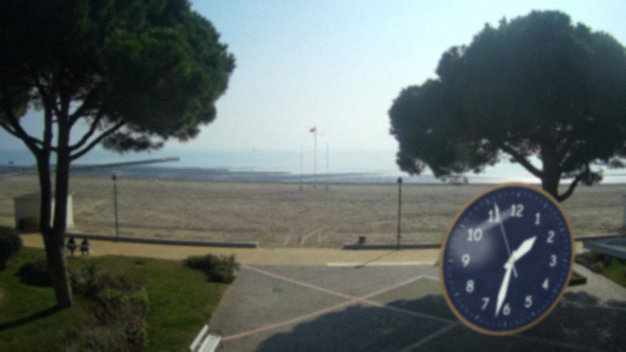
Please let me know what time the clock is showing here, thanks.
1:31:56
